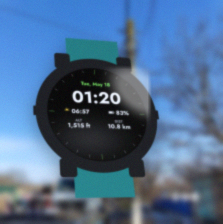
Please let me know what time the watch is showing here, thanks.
1:20
